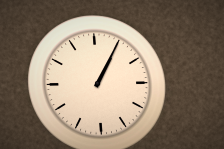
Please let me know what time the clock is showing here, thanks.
1:05
